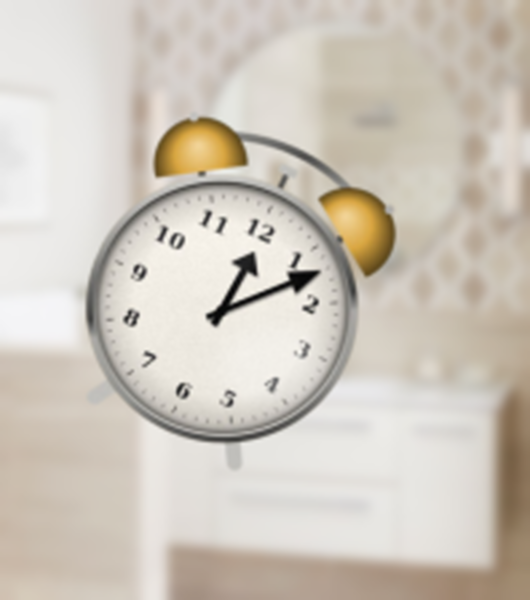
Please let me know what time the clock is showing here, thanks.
12:07
